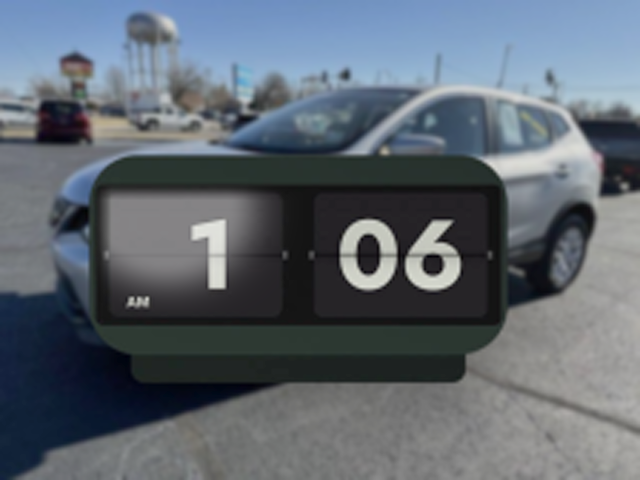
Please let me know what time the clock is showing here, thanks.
1:06
